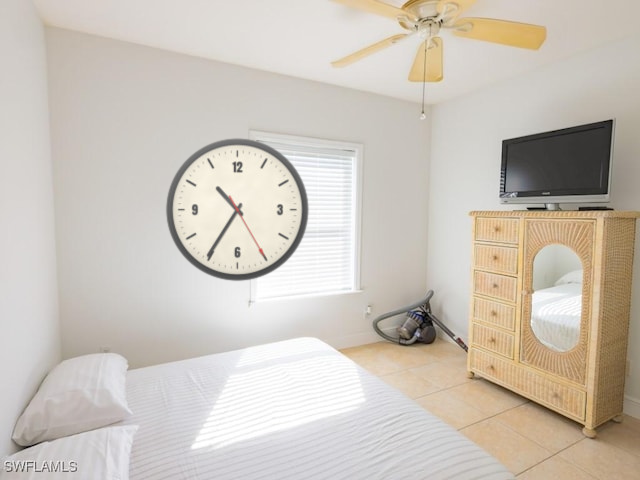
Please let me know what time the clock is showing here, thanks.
10:35:25
